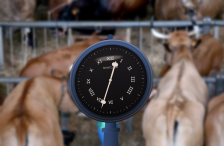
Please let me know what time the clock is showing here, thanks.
12:33
